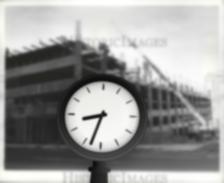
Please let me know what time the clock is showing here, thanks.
8:33
